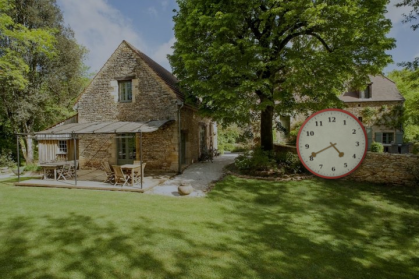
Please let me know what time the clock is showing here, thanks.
4:41
